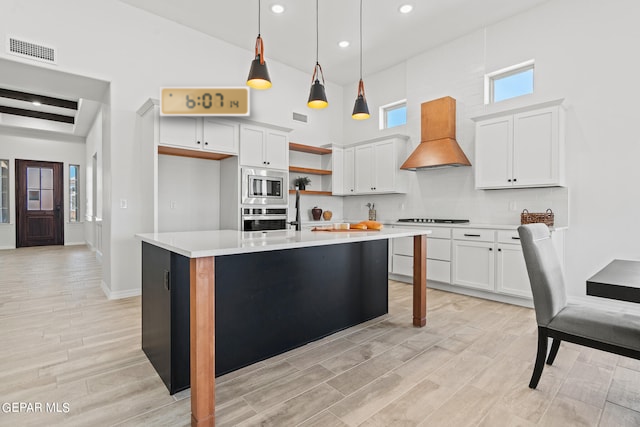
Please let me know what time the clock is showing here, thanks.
6:07
